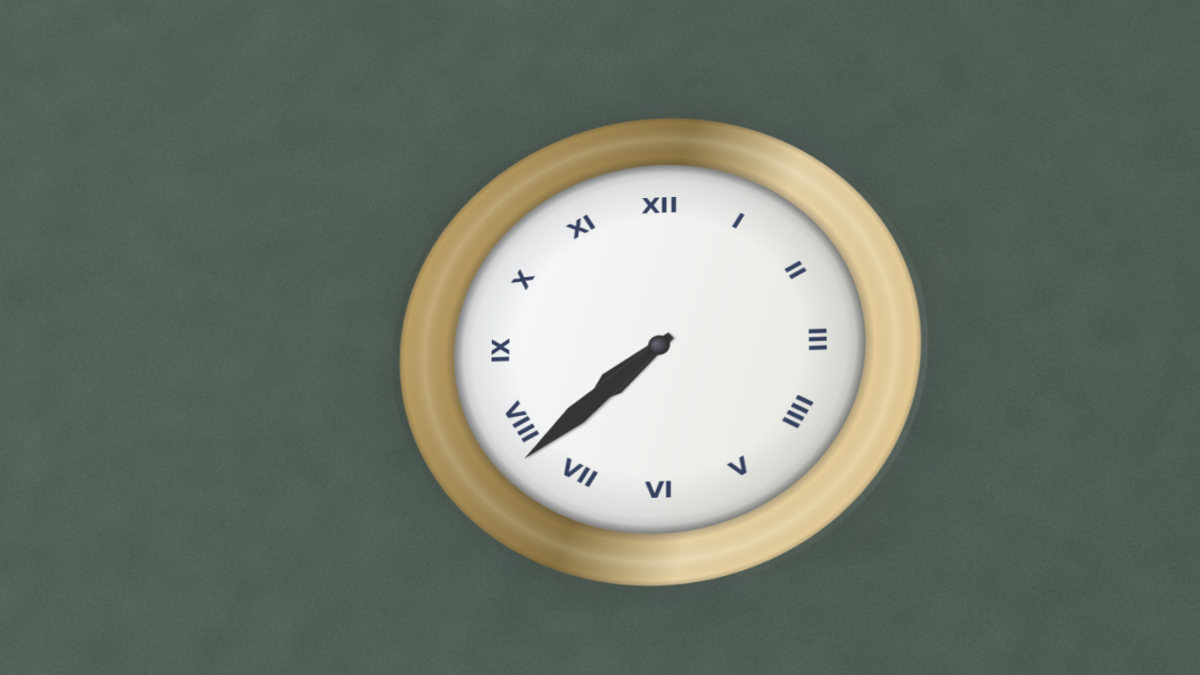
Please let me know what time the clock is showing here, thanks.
7:38
